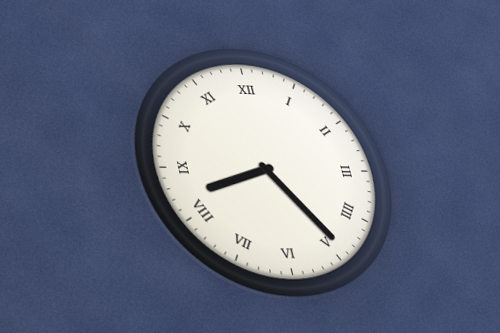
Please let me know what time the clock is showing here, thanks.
8:24
